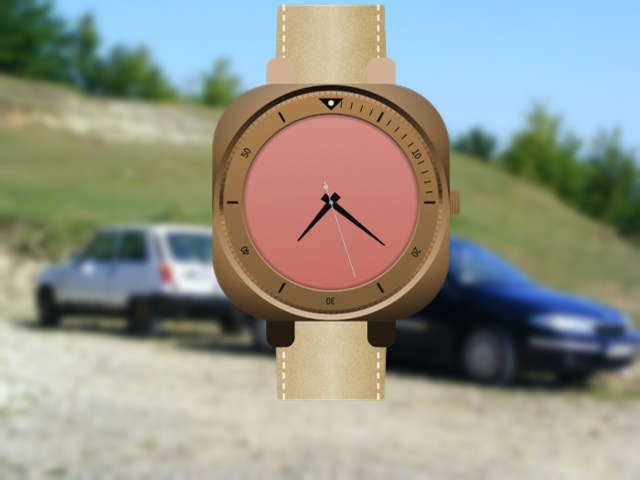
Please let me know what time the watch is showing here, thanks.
7:21:27
